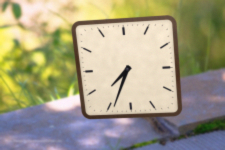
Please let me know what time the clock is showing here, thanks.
7:34
